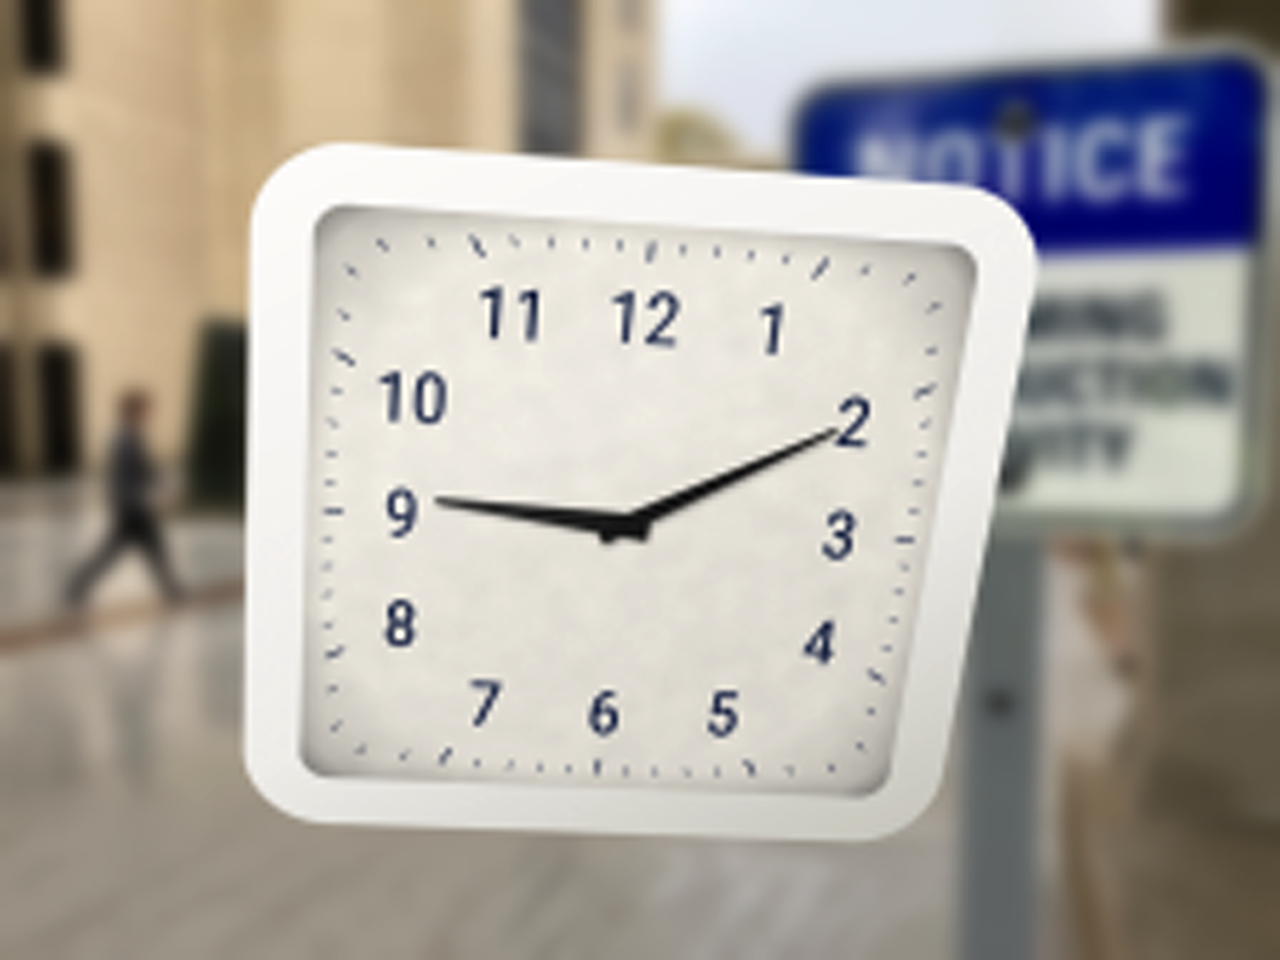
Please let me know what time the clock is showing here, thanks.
9:10
